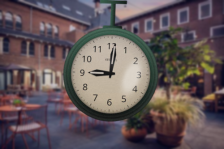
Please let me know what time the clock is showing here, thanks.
9:01
